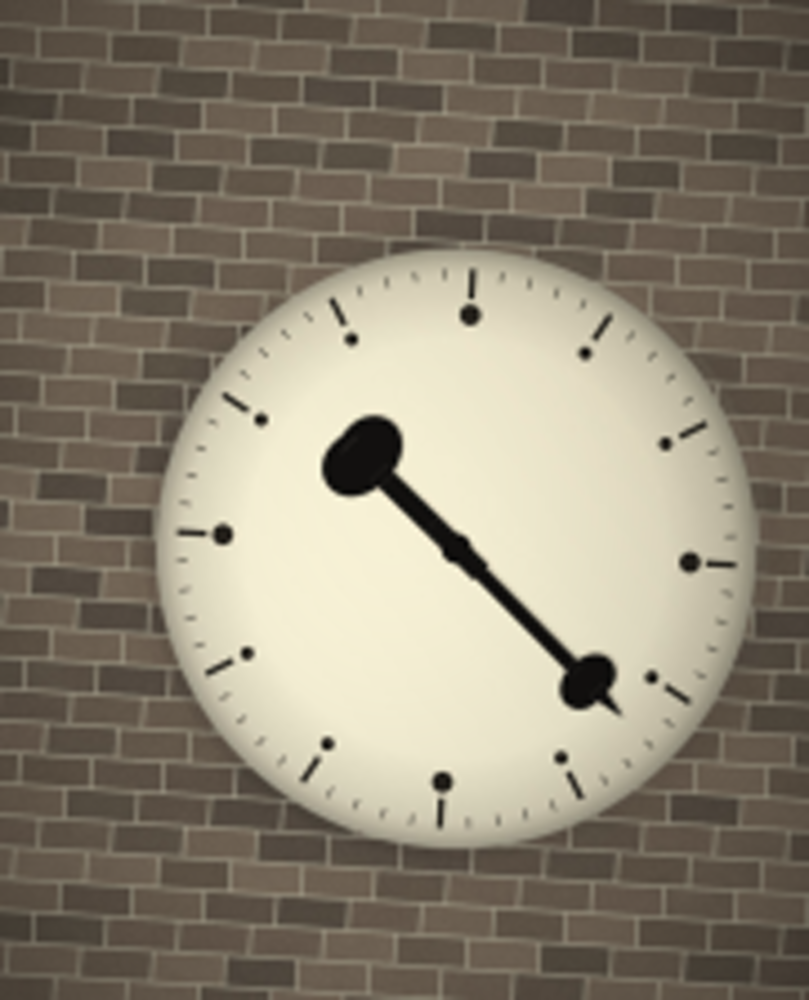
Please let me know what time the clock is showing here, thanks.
10:22
